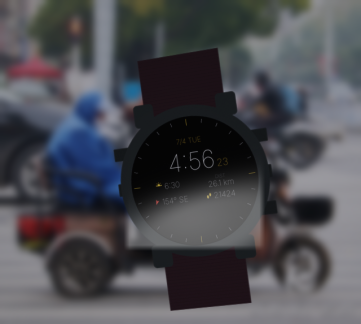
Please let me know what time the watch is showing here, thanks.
4:56:23
